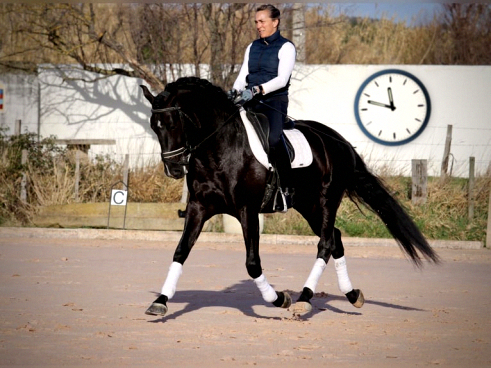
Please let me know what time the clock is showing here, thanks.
11:48
